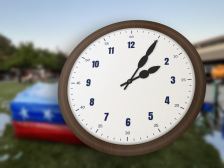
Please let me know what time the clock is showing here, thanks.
2:05
